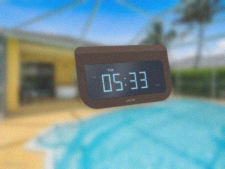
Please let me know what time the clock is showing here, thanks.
5:33
